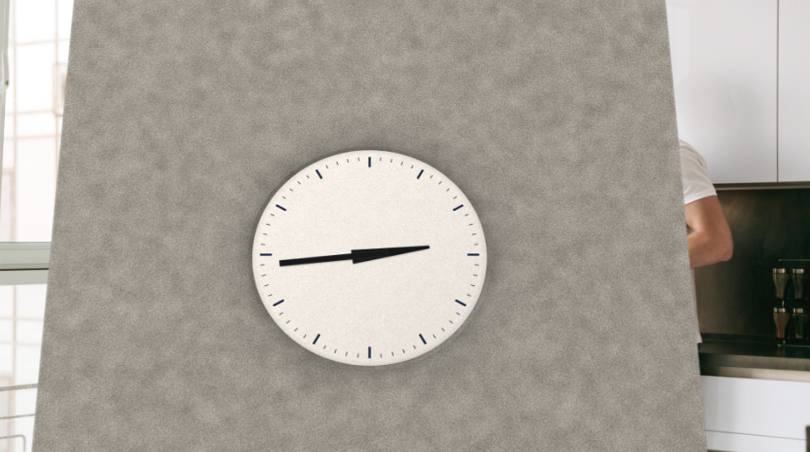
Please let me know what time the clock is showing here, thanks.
2:44
